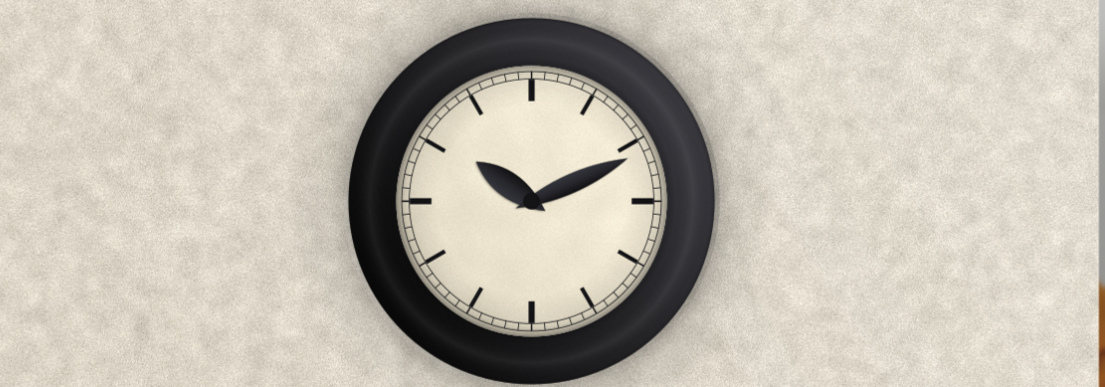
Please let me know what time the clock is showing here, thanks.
10:11
